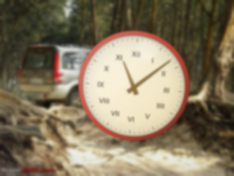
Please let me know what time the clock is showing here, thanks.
11:08
